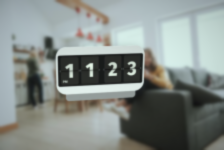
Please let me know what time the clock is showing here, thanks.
11:23
